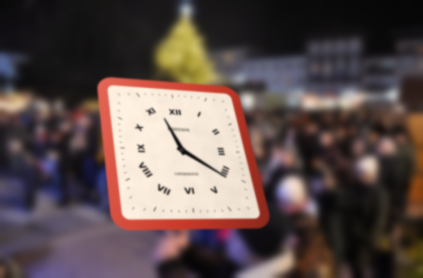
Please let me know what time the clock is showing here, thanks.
11:21
